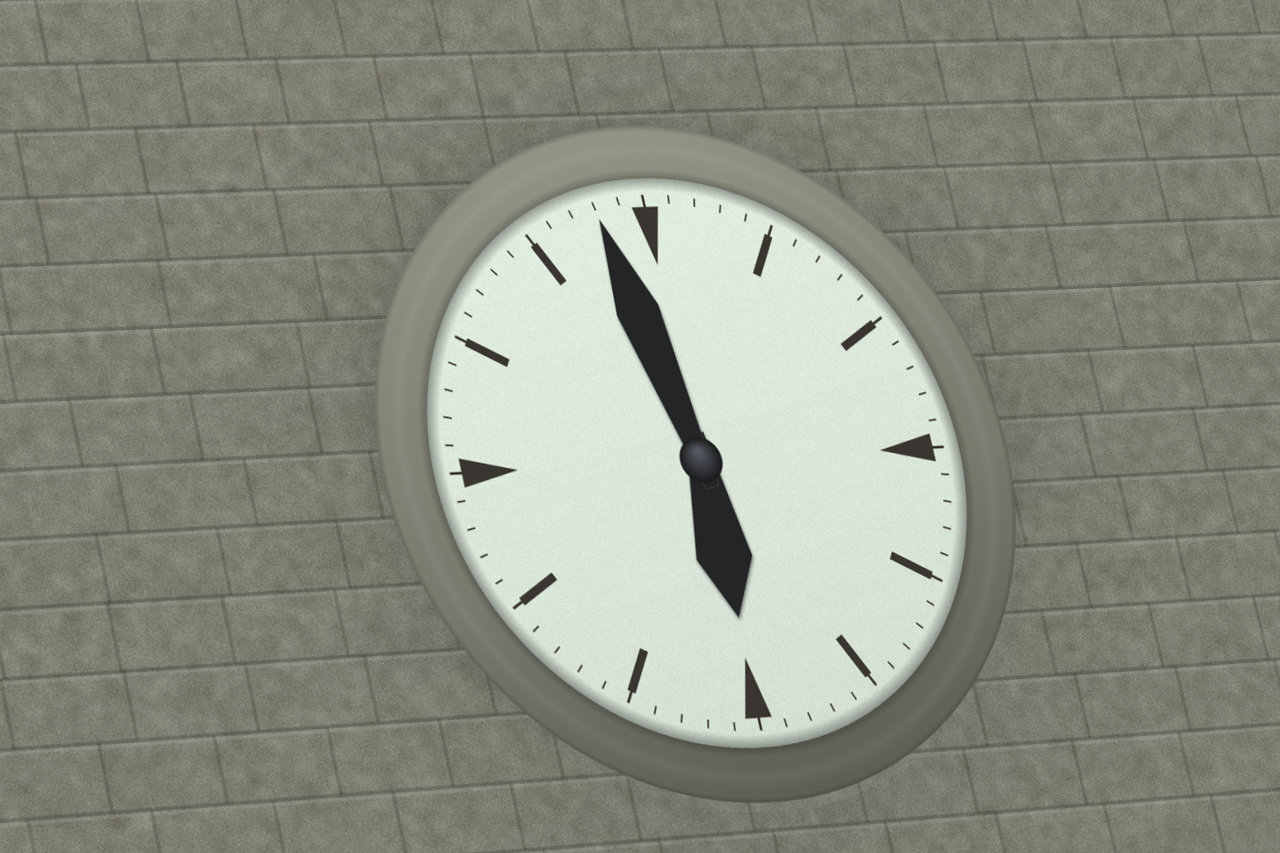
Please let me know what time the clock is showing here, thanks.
5:58
